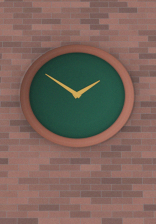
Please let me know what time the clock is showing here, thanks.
1:51
